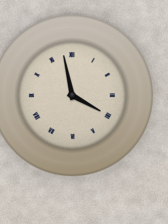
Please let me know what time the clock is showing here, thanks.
3:58
